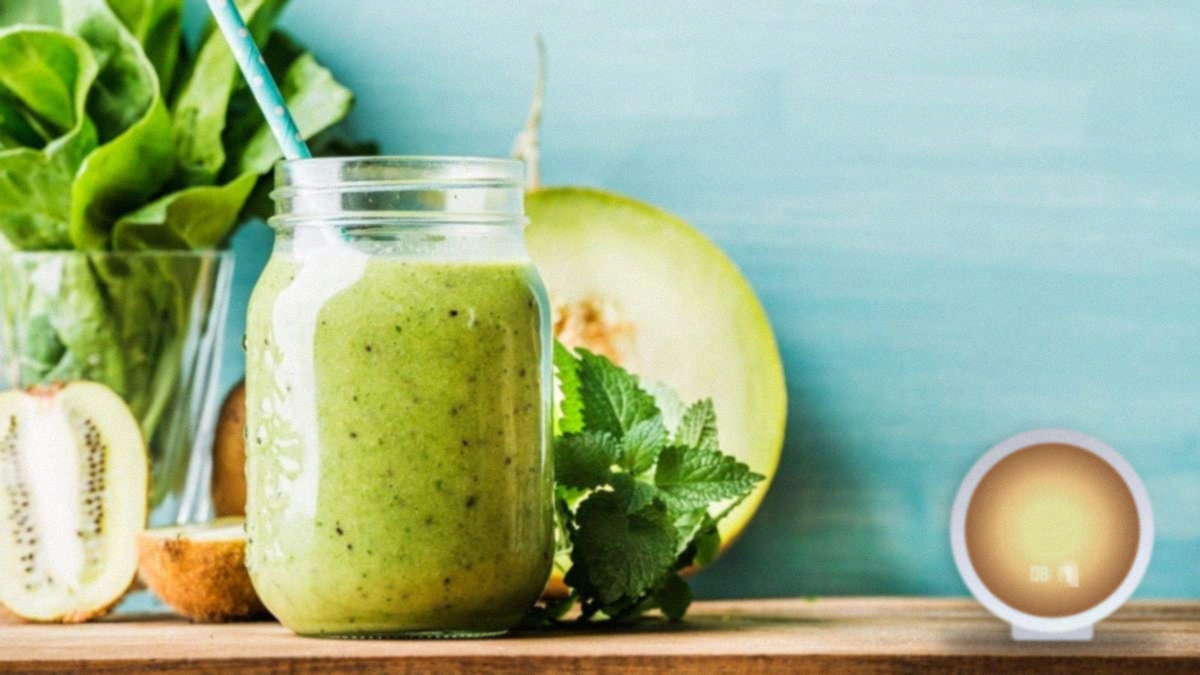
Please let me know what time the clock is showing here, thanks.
8:19
